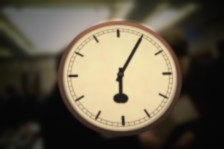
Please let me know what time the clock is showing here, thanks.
6:05
